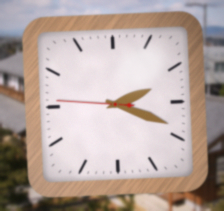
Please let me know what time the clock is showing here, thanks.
2:18:46
